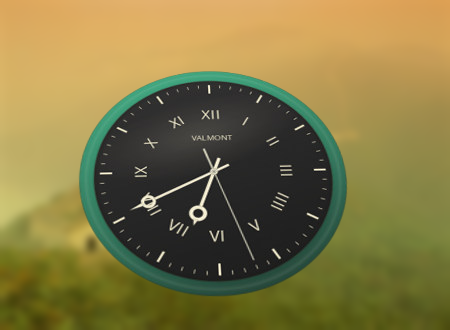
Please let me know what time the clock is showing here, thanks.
6:40:27
